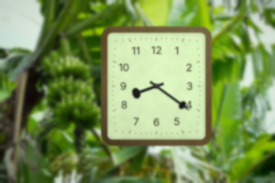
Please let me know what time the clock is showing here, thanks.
8:21
